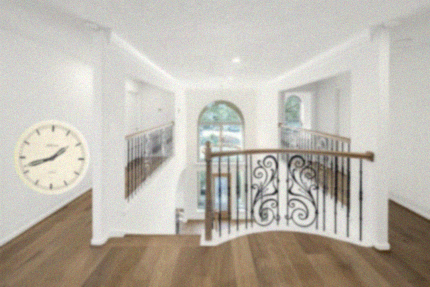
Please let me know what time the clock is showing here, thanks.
1:42
